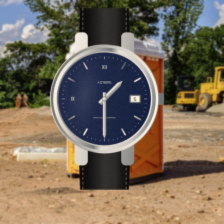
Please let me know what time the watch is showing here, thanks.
1:30
